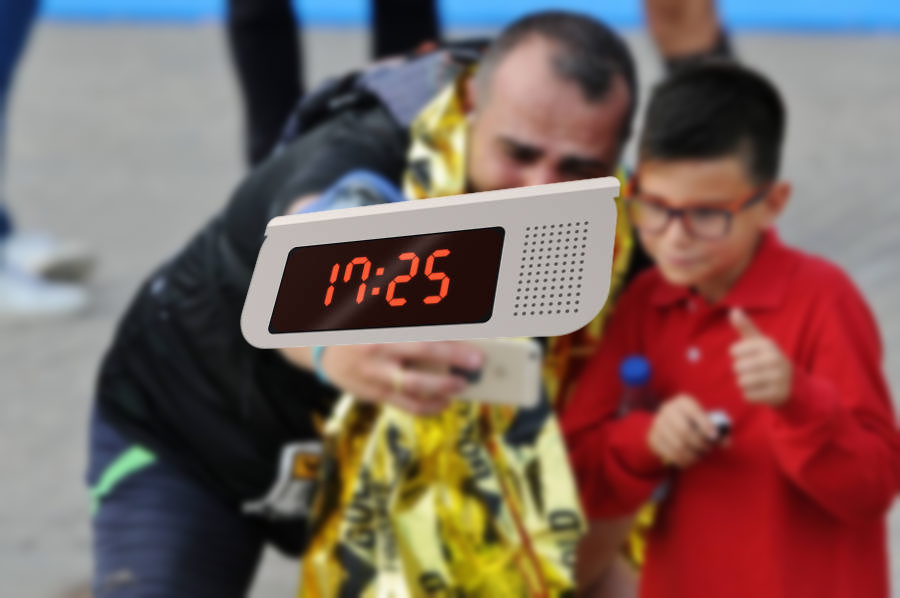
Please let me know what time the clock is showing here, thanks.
17:25
